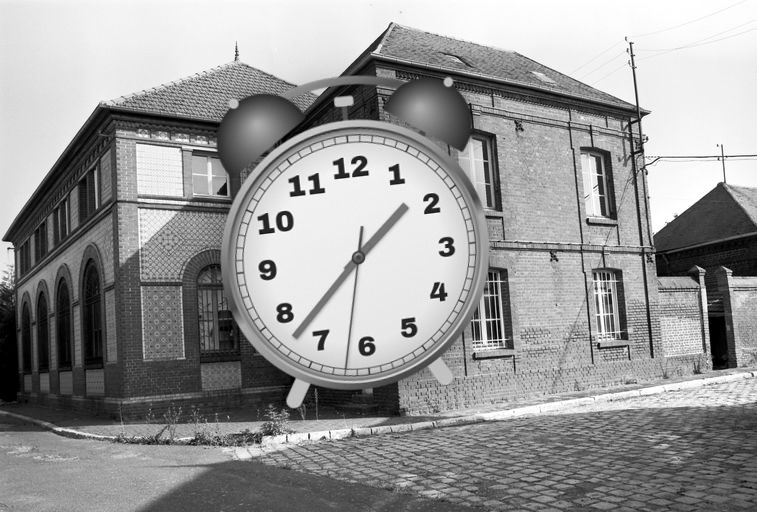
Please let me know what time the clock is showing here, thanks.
1:37:32
